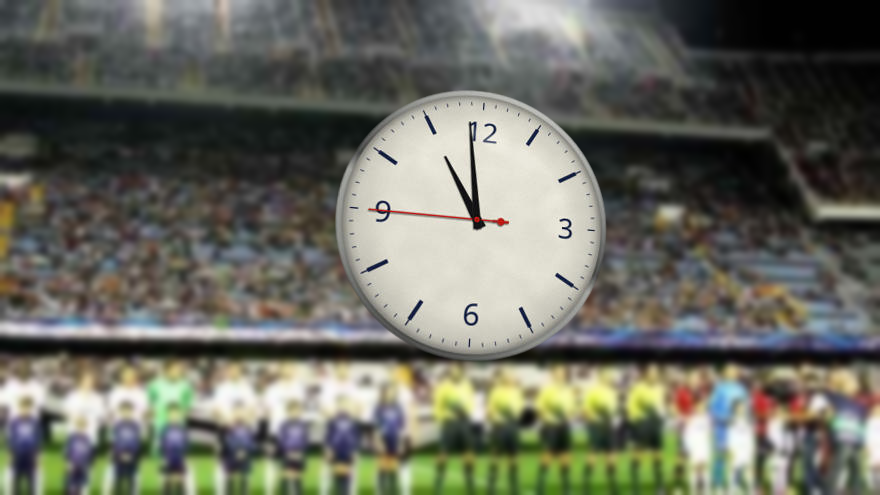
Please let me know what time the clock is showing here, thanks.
10:58:45
